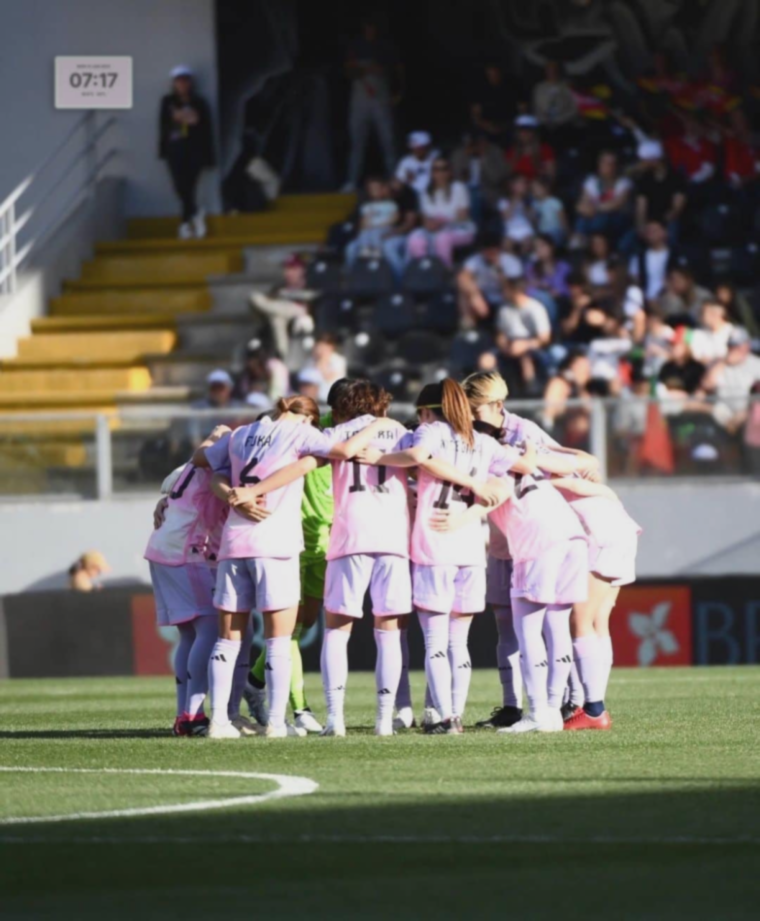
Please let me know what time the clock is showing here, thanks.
7:17
